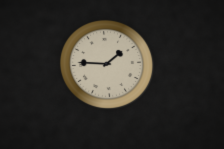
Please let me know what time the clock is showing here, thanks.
1:46
